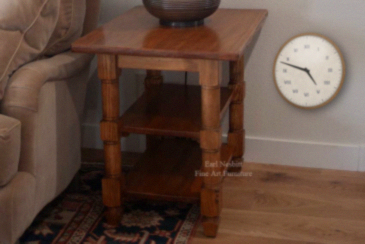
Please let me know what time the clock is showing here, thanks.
4:48
